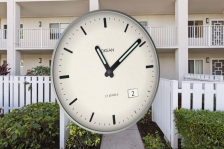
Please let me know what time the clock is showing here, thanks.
11:09
